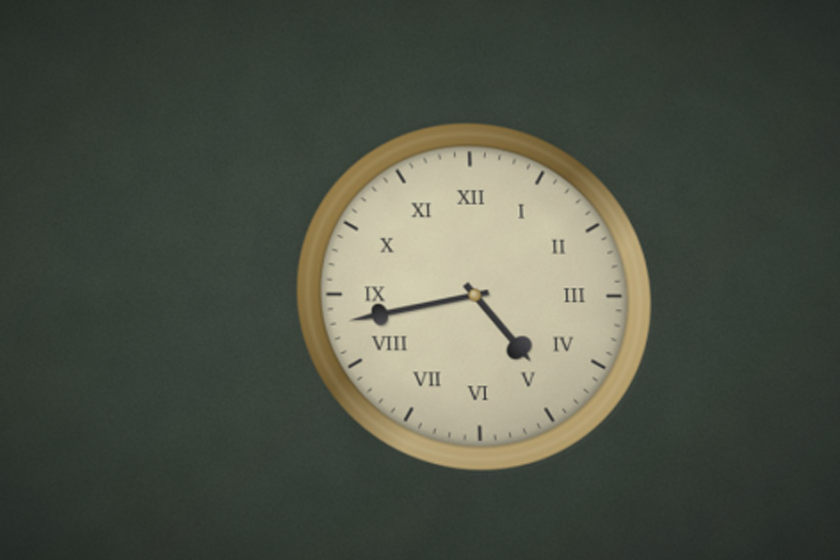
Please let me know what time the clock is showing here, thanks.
4:43
